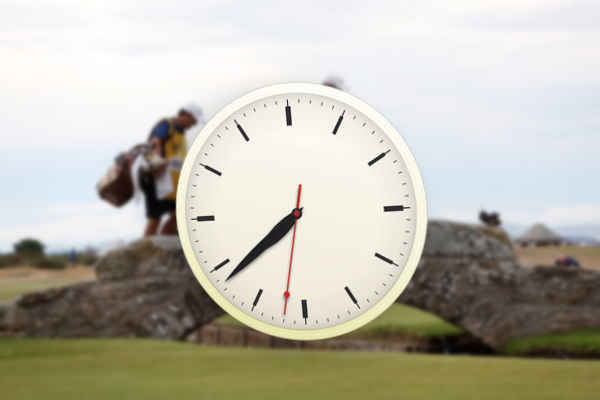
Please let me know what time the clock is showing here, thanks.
7:38:32
